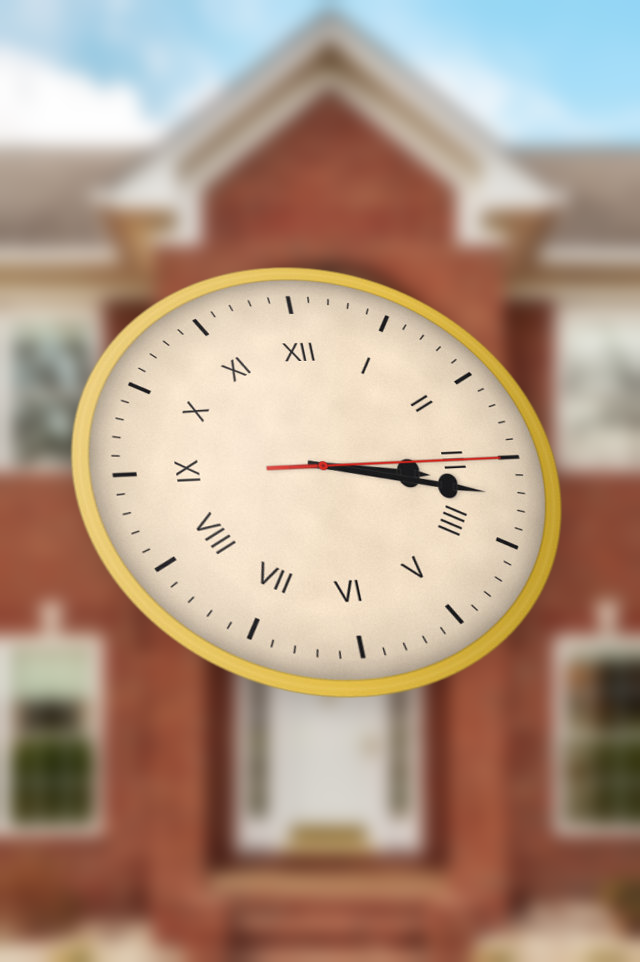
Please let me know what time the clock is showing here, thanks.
3:17:15
